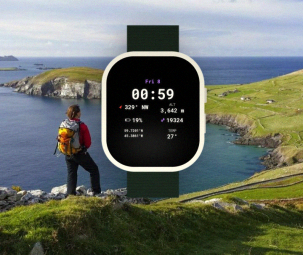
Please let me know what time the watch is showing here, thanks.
0:59
